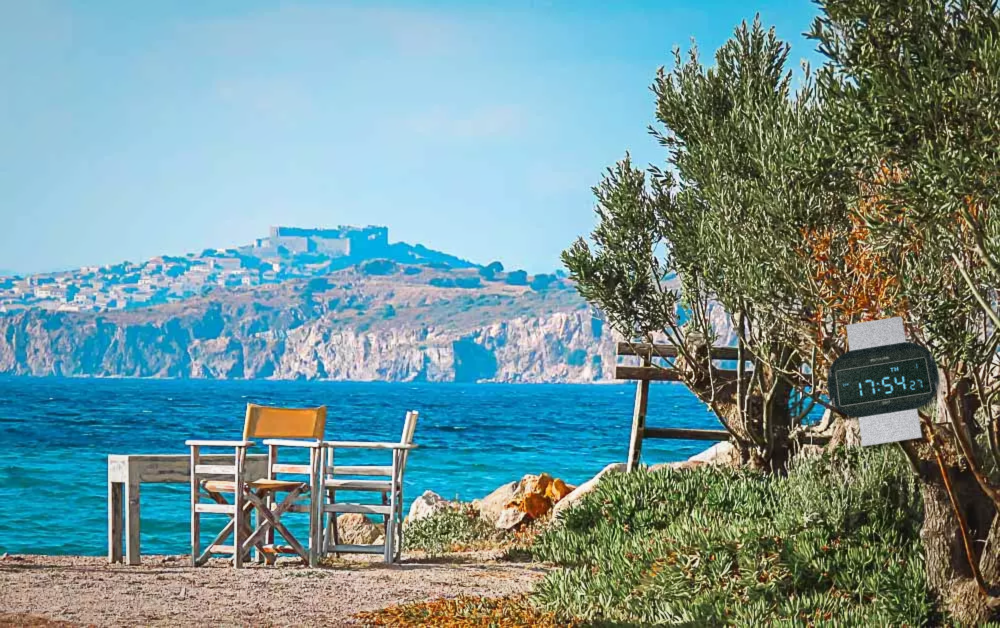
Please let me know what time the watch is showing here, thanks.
17:54:27
